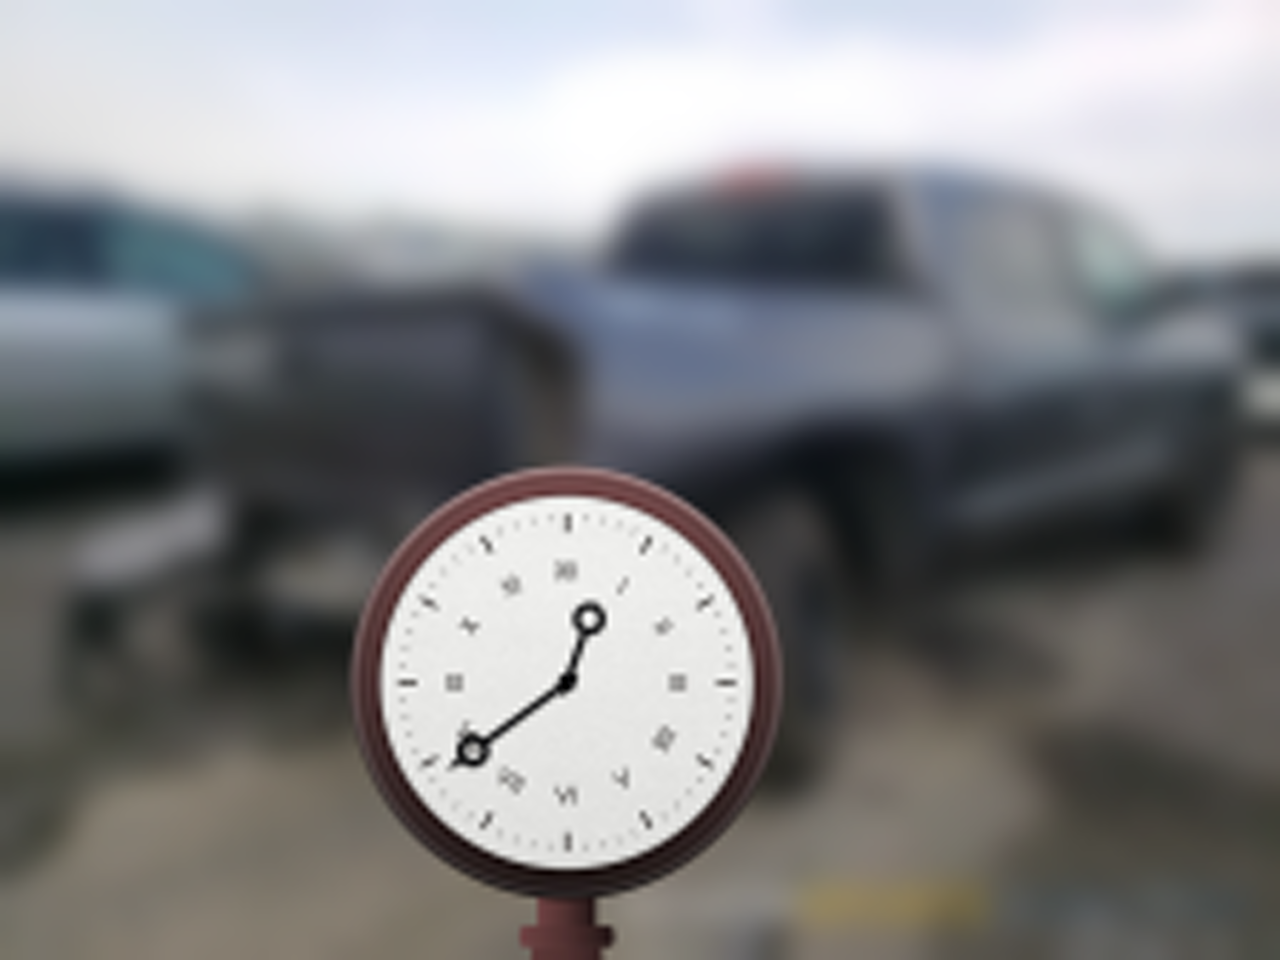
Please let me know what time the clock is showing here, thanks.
12:39
